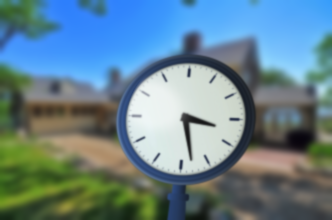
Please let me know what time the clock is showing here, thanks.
3:28
